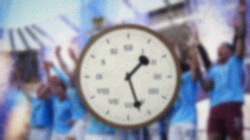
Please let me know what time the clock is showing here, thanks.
1:27
